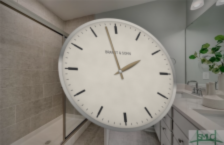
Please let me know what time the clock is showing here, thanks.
1:58
